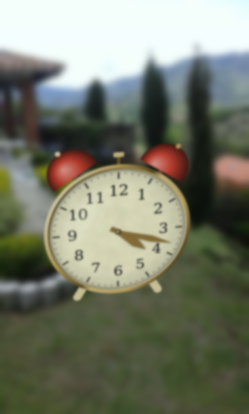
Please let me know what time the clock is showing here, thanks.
4:18
